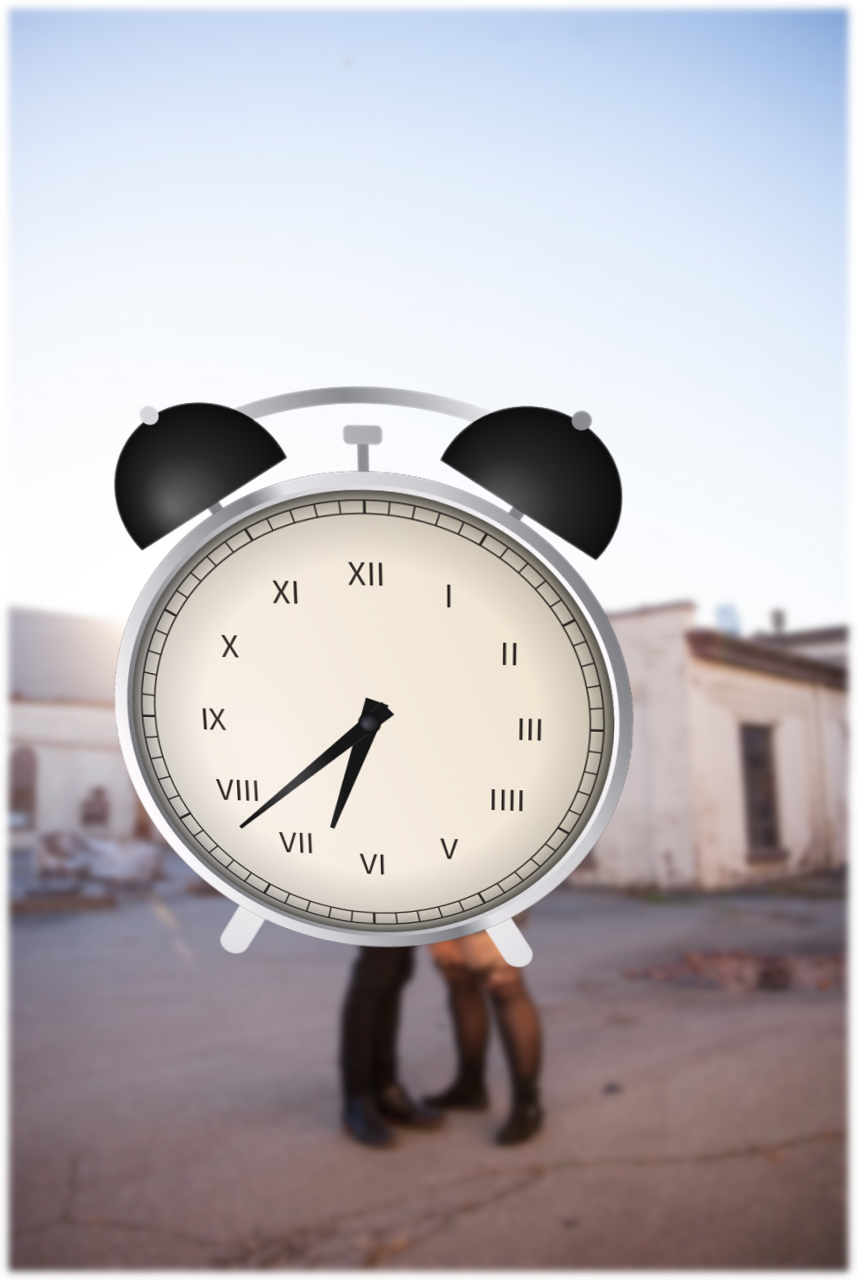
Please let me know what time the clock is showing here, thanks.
6:38
